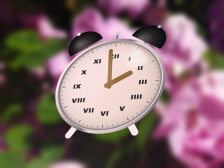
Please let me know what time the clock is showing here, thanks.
1:59
